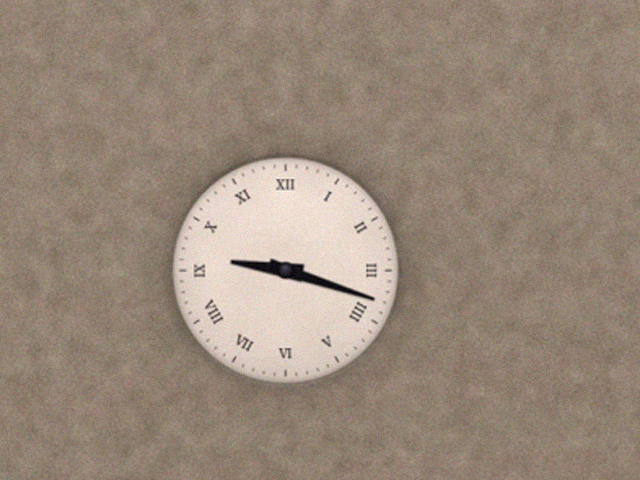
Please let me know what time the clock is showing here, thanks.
9:18
